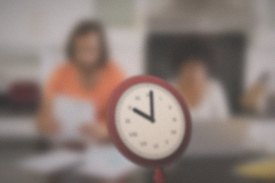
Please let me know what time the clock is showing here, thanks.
10:01
